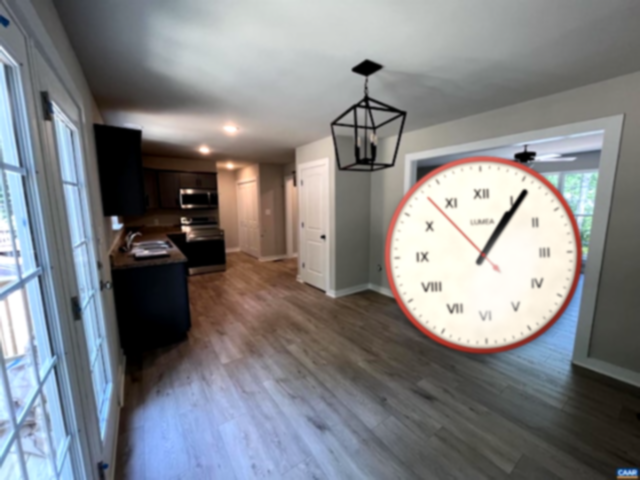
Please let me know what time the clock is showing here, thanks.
1:05:53
